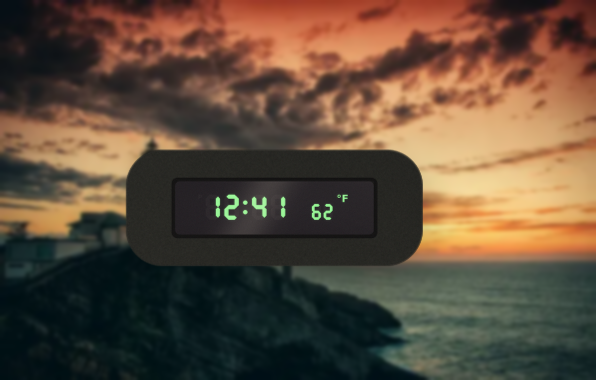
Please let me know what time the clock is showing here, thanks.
12:41
